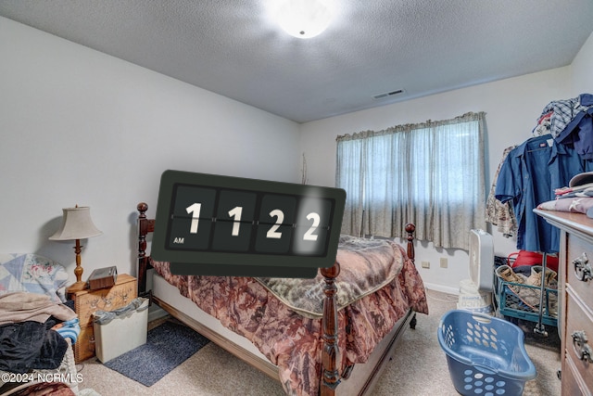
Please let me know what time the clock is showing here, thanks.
11:22
